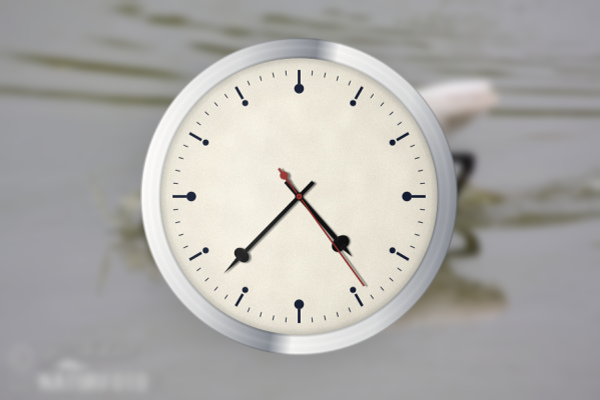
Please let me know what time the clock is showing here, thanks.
4:37:24
